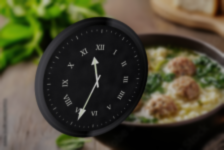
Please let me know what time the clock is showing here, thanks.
11:34
